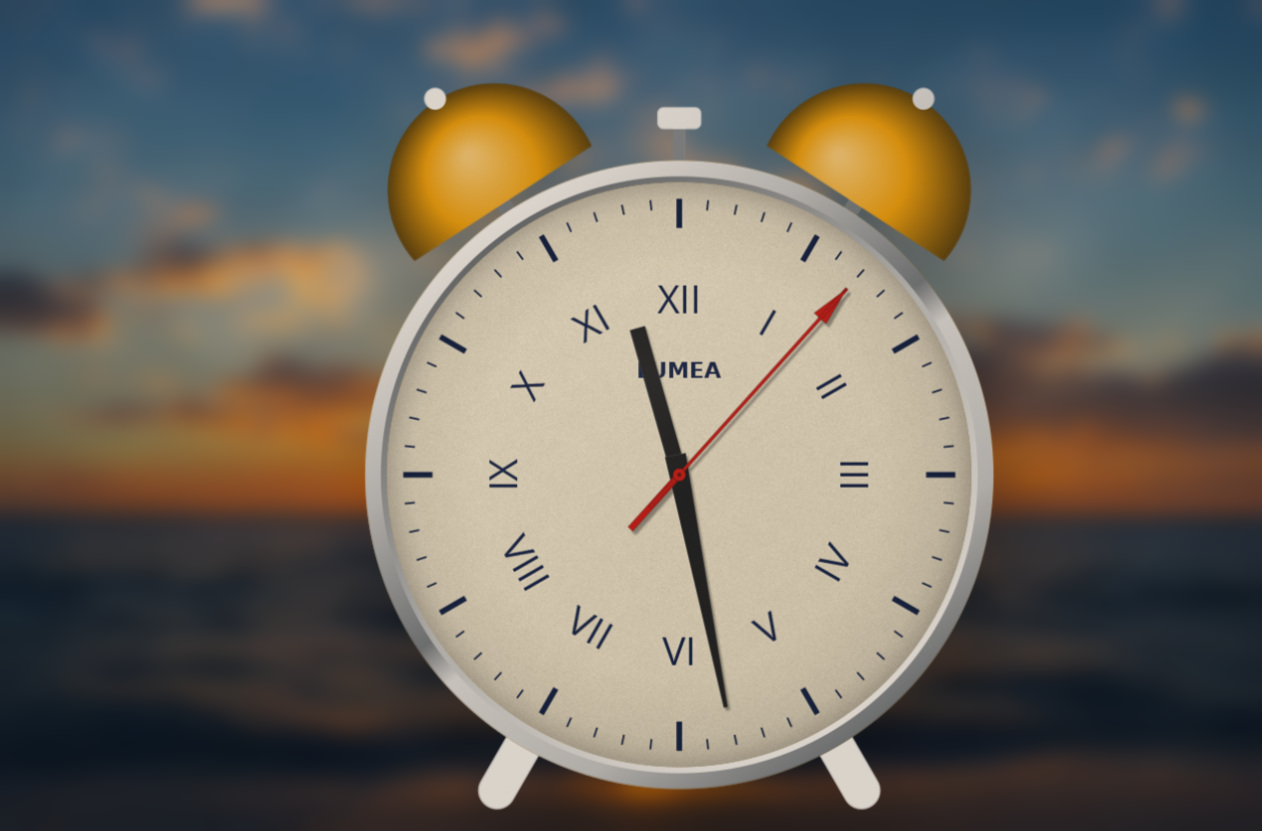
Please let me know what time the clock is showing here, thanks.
11:28:07
